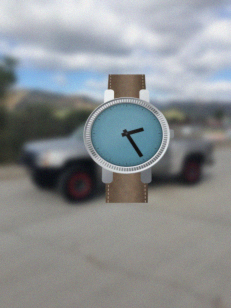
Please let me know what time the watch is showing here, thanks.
2:25
